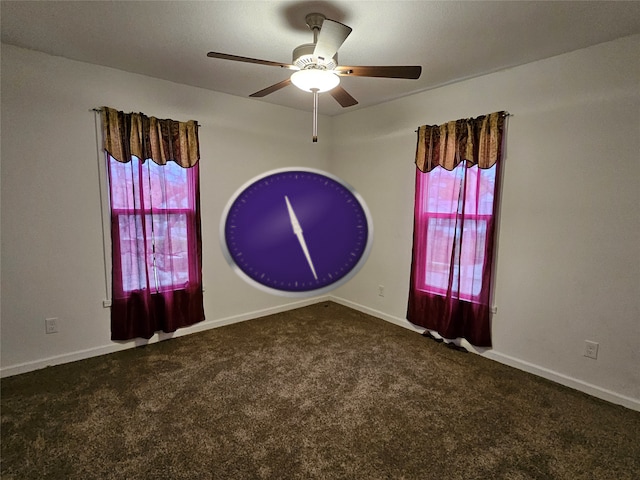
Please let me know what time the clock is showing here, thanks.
11:27
